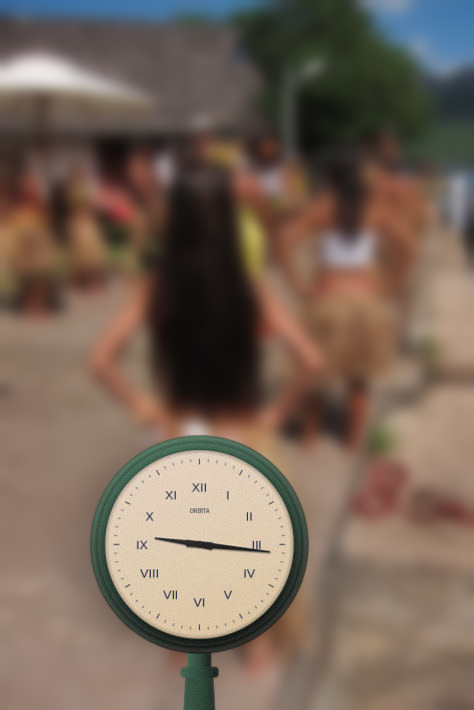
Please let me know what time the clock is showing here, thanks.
9:16
